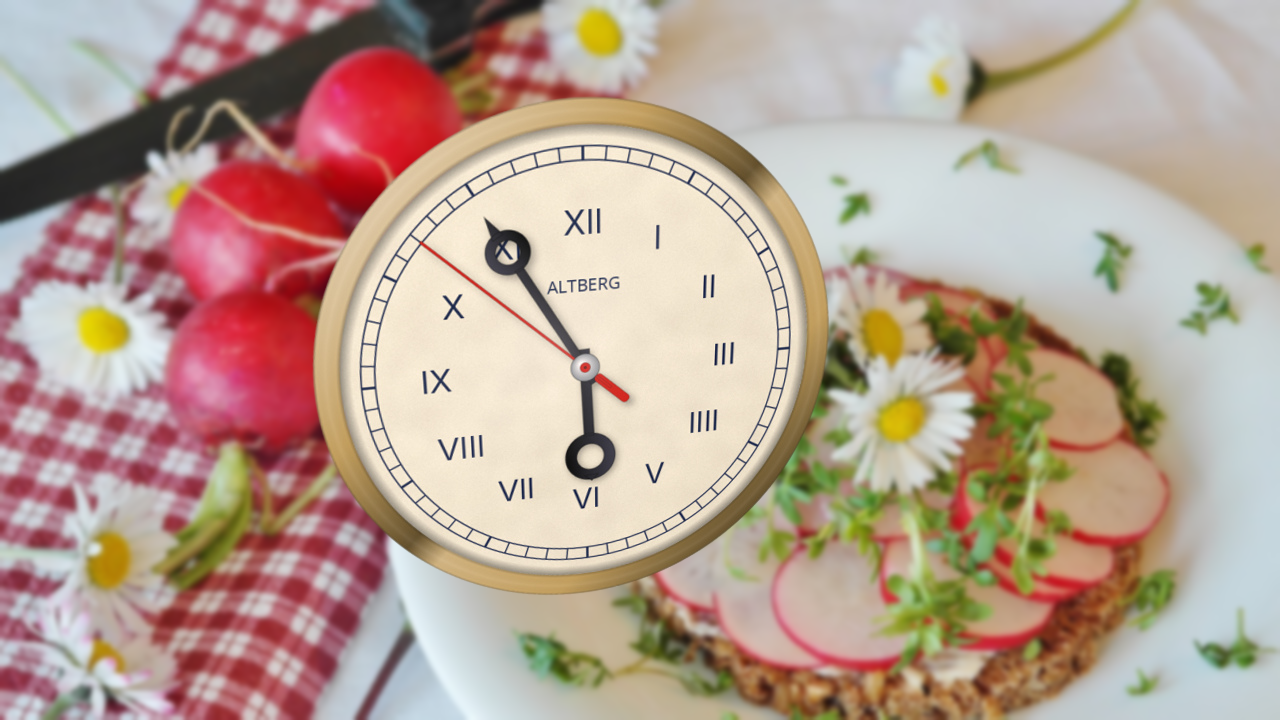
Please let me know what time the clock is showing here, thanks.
5:54:52
